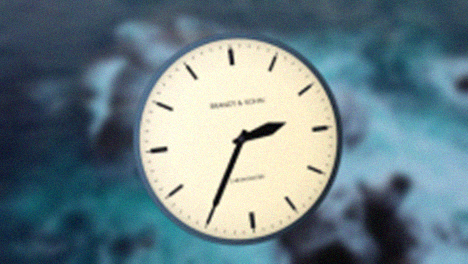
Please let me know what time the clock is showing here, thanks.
2:35
